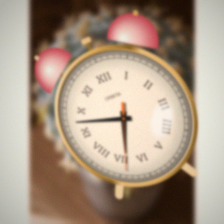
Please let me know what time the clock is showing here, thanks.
6:47:34
